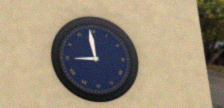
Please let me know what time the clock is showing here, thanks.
8:59
